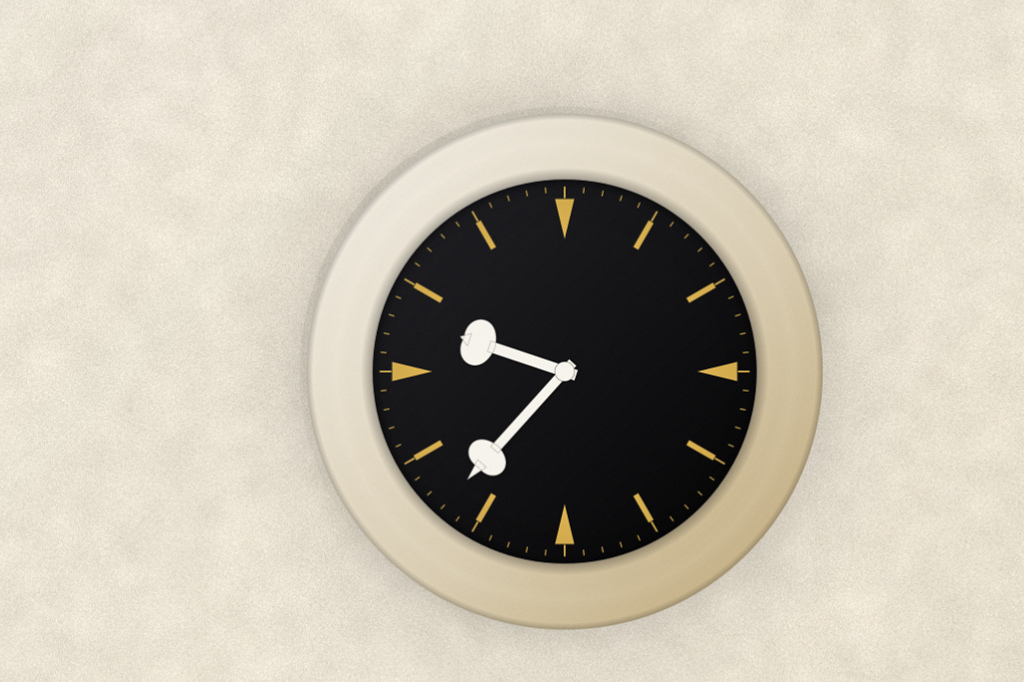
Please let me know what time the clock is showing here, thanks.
9:37
